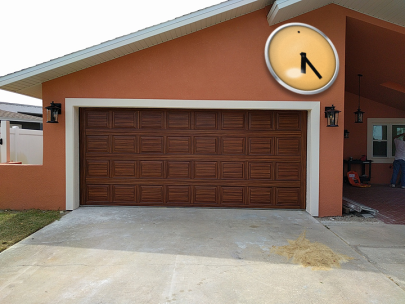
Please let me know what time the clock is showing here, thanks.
6:25
